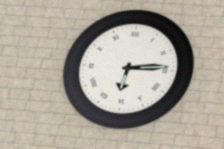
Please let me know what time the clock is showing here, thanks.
6:14
